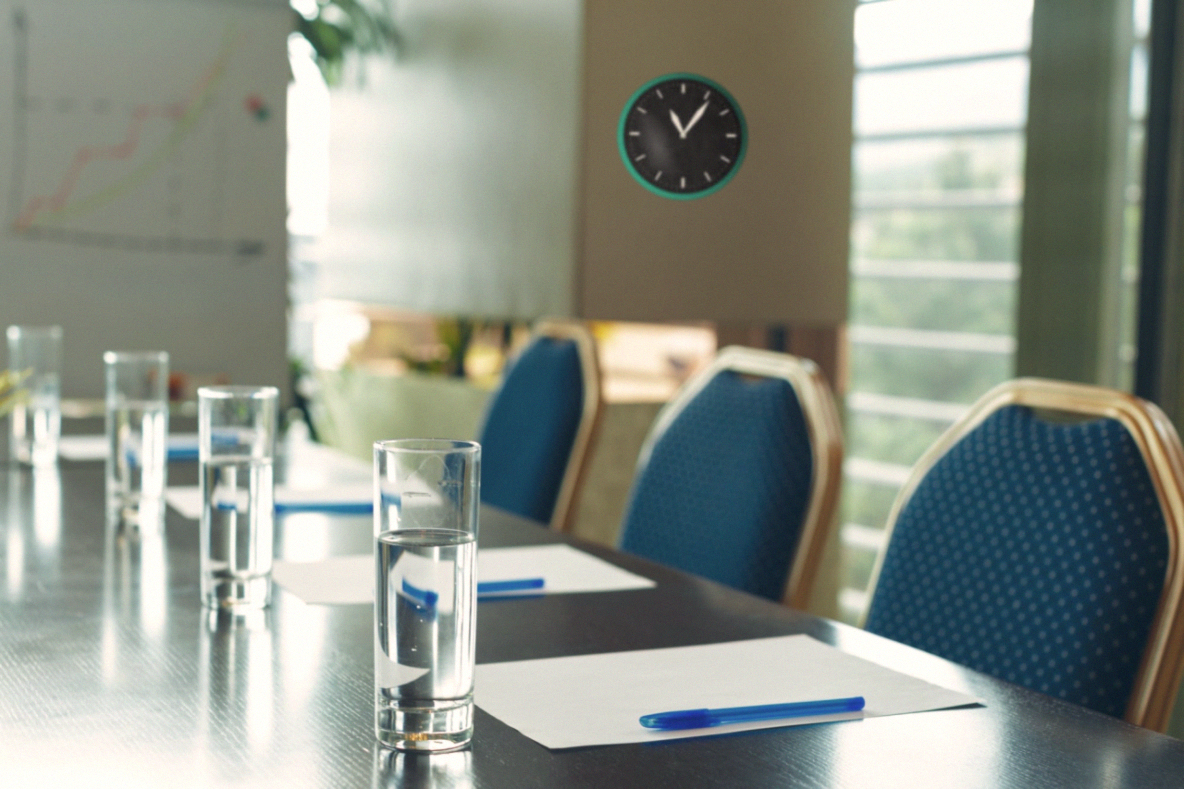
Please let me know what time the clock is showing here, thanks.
11:06
